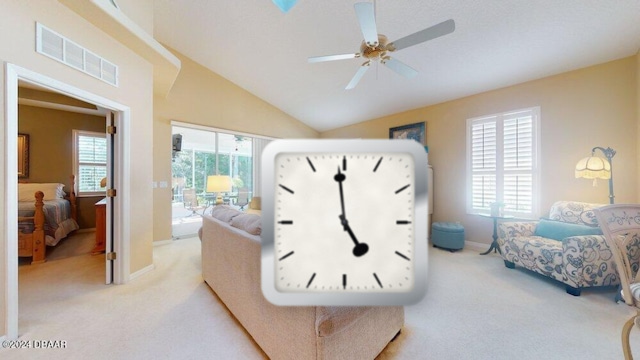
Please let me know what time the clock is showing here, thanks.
4:59
